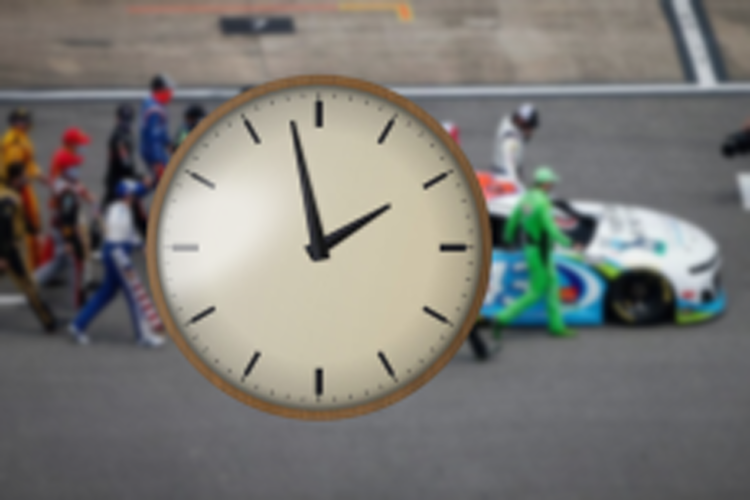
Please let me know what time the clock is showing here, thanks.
1:58
